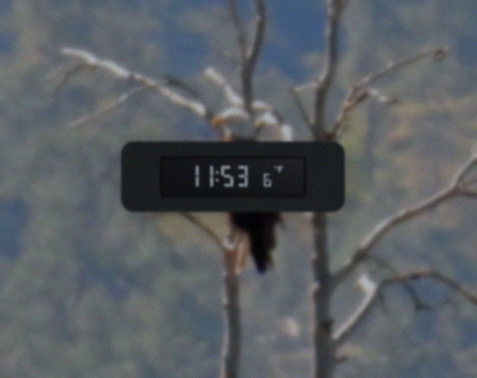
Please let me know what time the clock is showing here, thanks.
11:53
